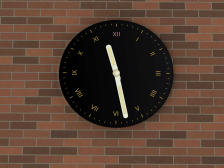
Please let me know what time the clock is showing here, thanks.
11:28
